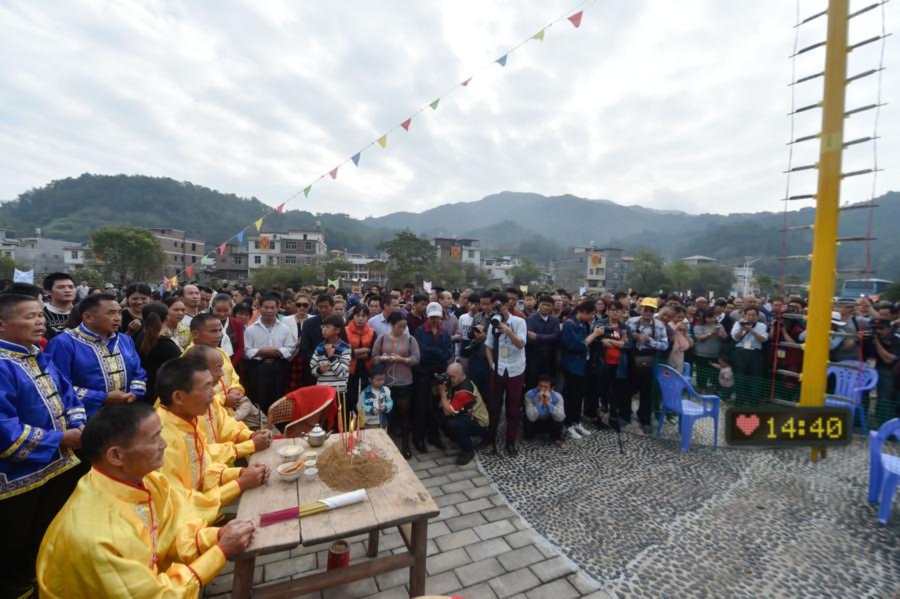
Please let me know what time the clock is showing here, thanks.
14:40
